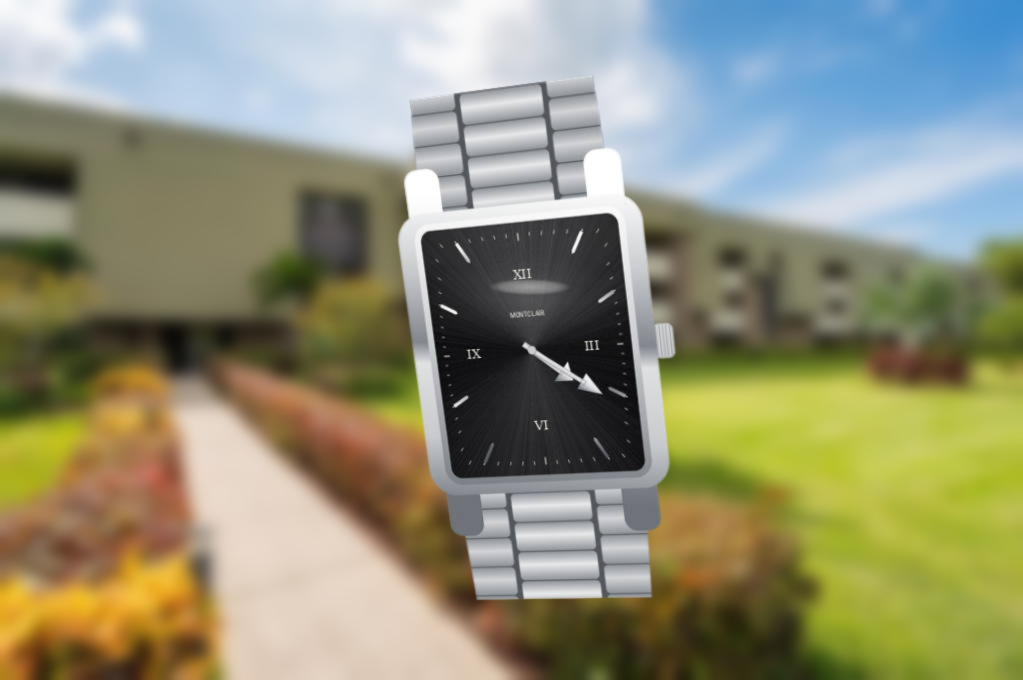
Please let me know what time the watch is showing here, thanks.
4:21
